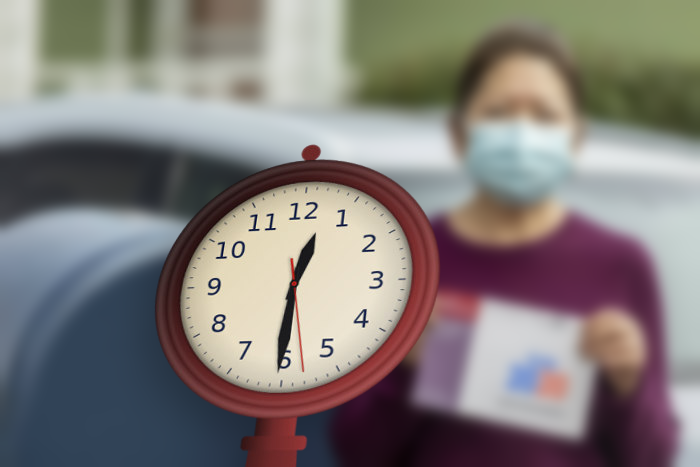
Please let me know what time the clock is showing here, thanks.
12:30:28
